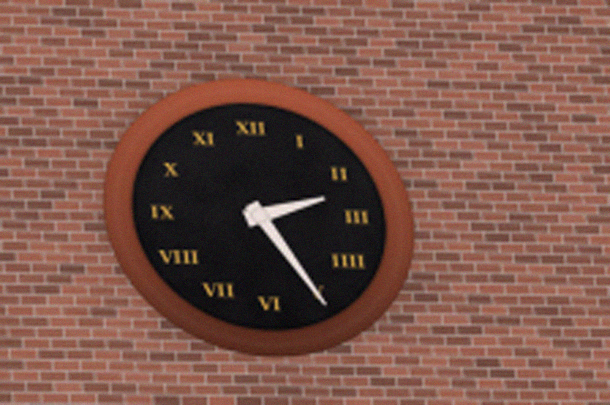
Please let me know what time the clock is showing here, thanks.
2:25
